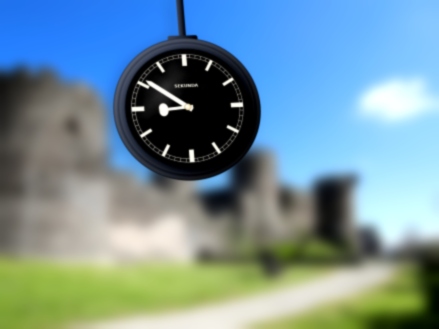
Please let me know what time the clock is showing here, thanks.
8:51
